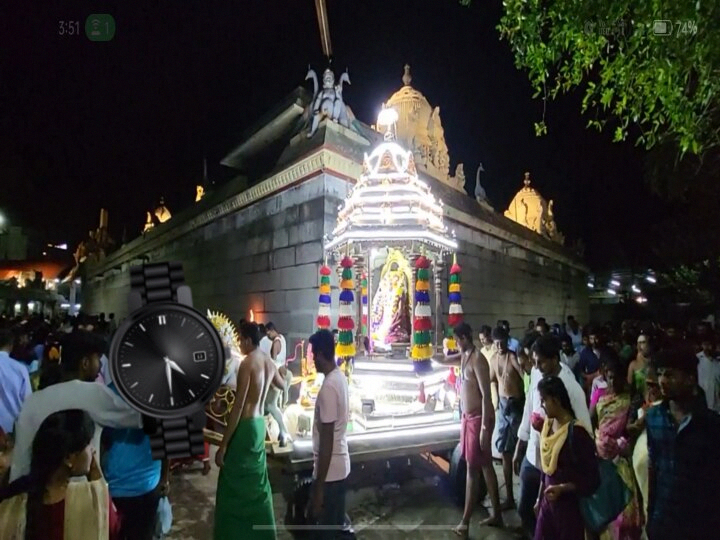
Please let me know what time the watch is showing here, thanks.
4:30
